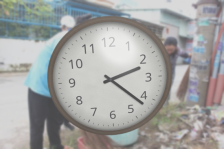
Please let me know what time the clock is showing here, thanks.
2:22
